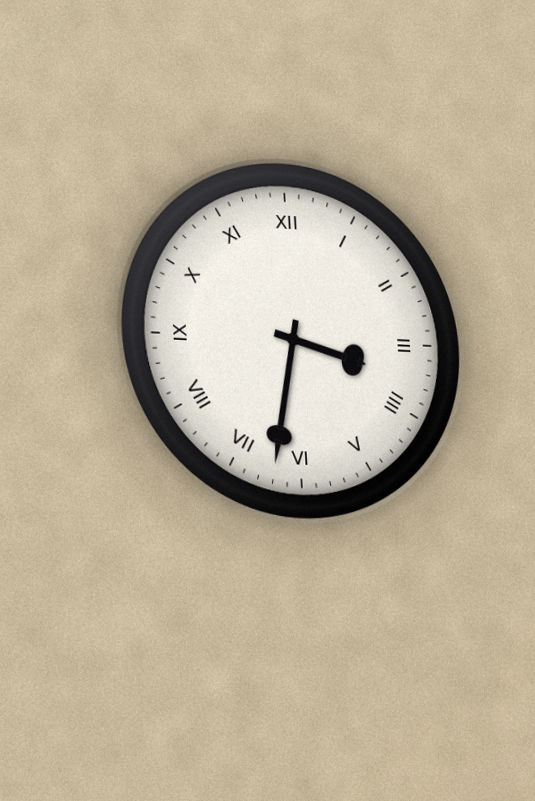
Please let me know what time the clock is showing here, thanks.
3:32
